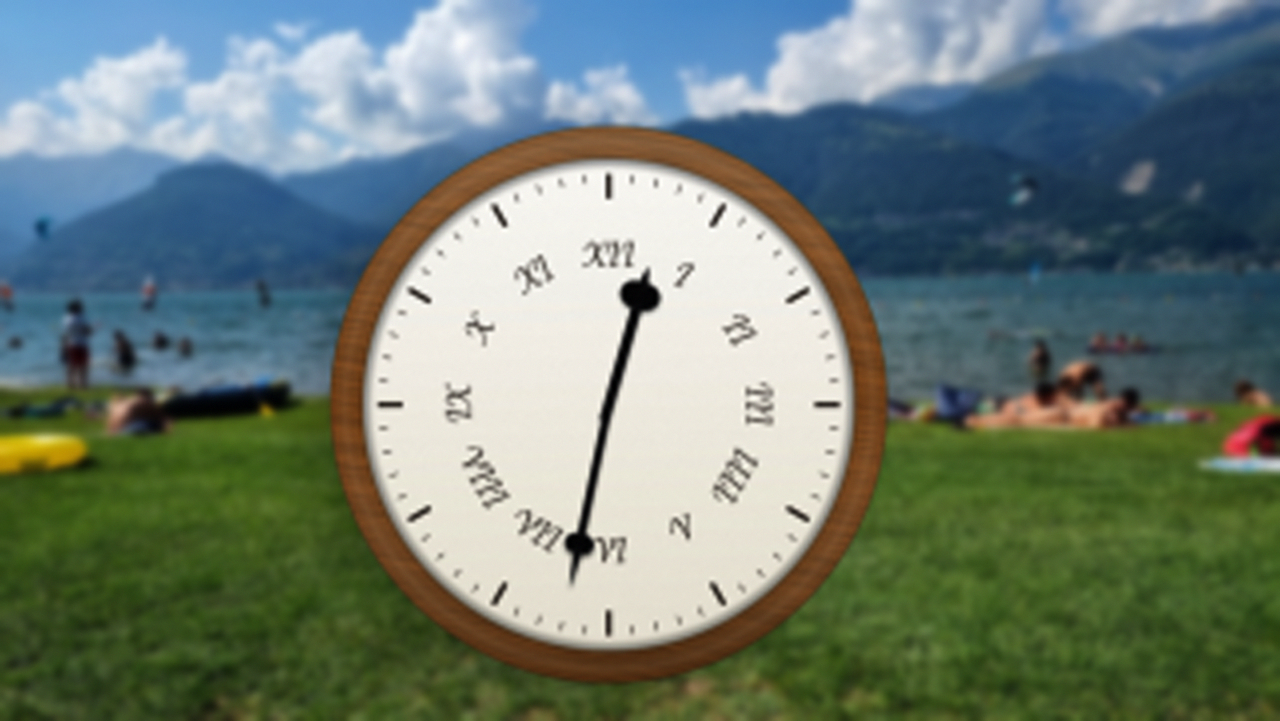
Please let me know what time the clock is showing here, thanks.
12:32
